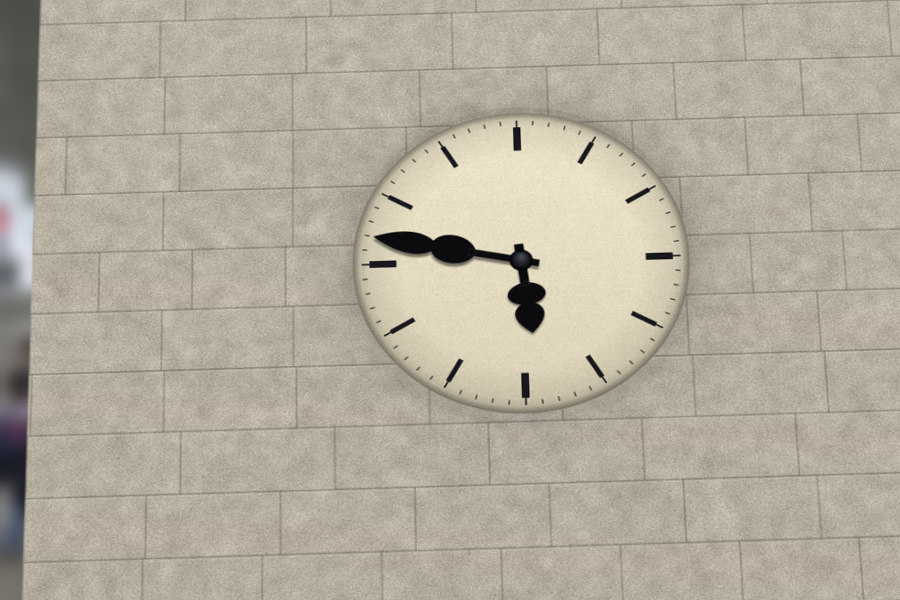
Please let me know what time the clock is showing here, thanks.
5:47
